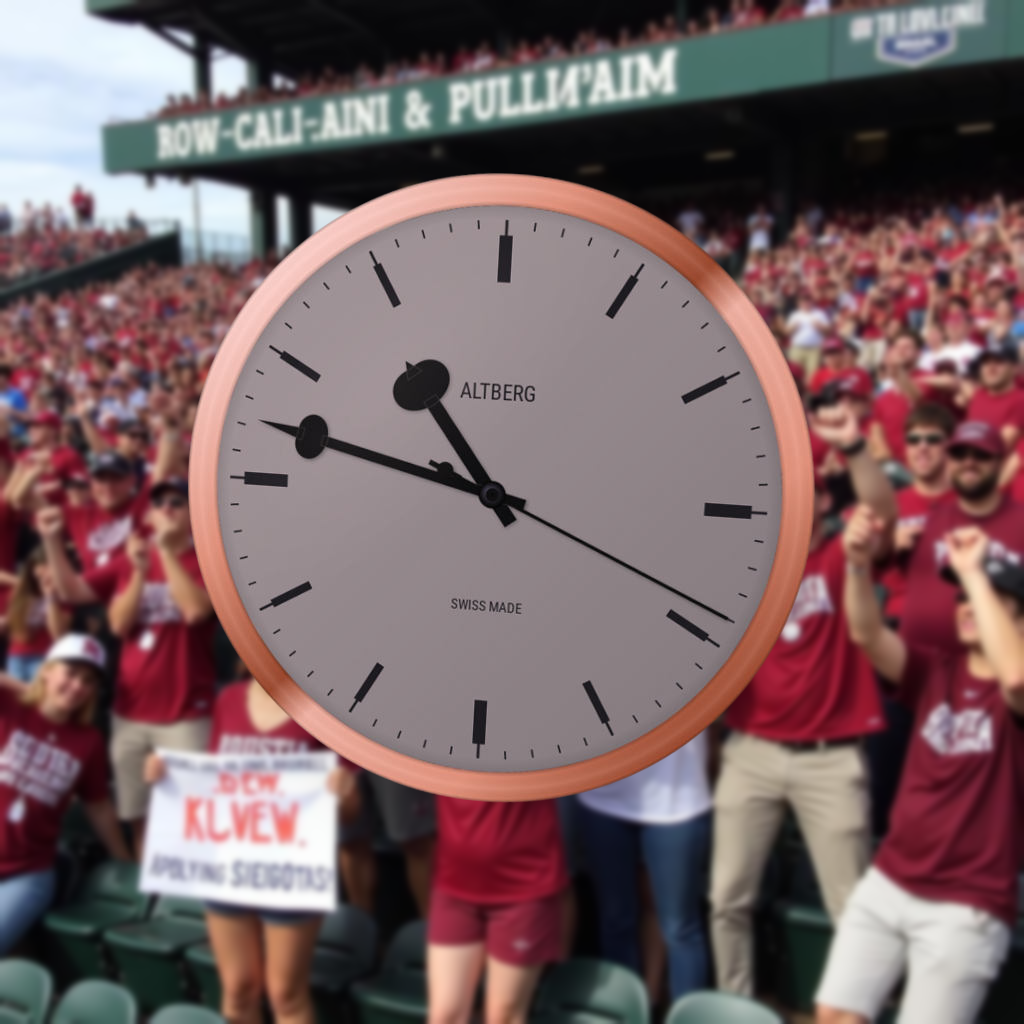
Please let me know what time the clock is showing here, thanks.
10:47:19
